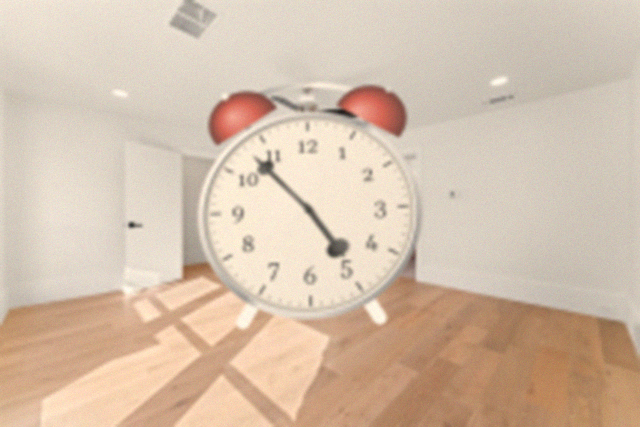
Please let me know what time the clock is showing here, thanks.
4:53
